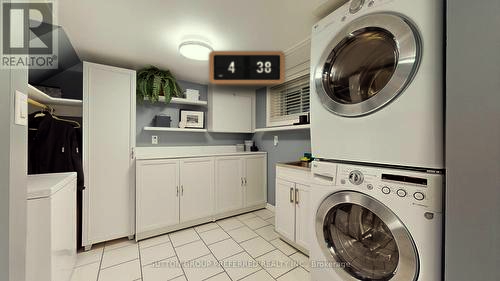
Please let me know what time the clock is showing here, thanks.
4:38
